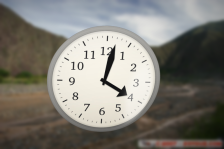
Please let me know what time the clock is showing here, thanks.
4:02
